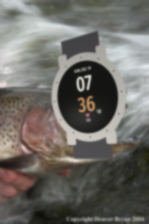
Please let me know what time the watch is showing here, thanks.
7:36
